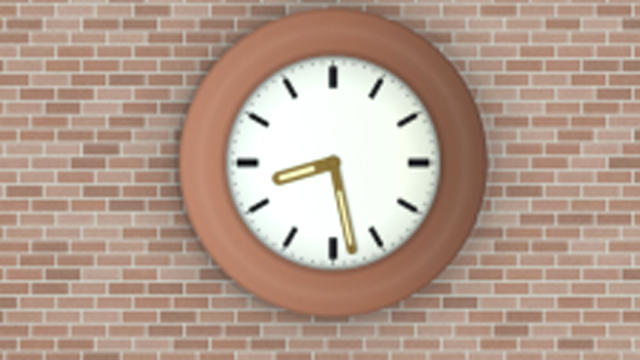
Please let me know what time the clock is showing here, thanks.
8:28
